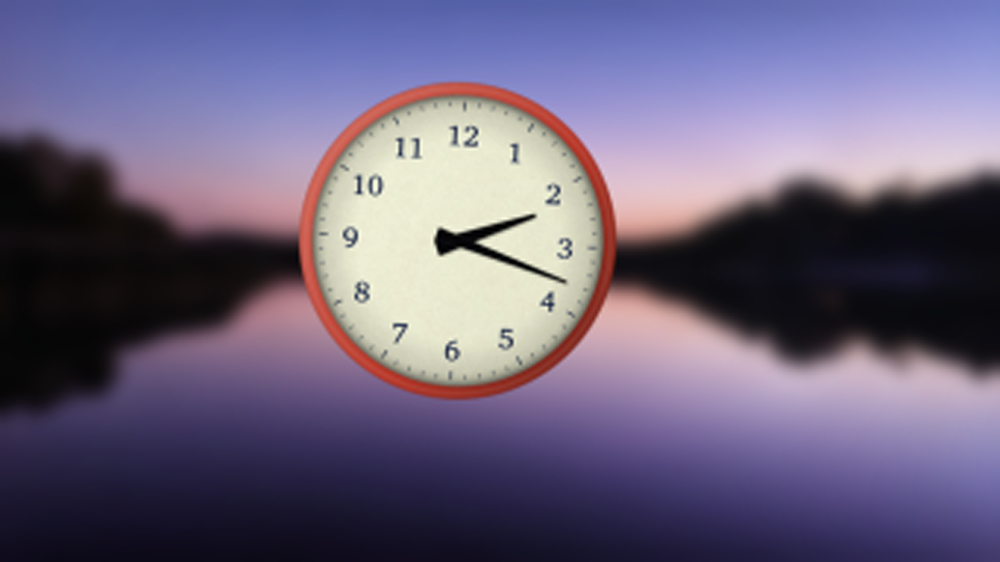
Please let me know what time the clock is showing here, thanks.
2:18
